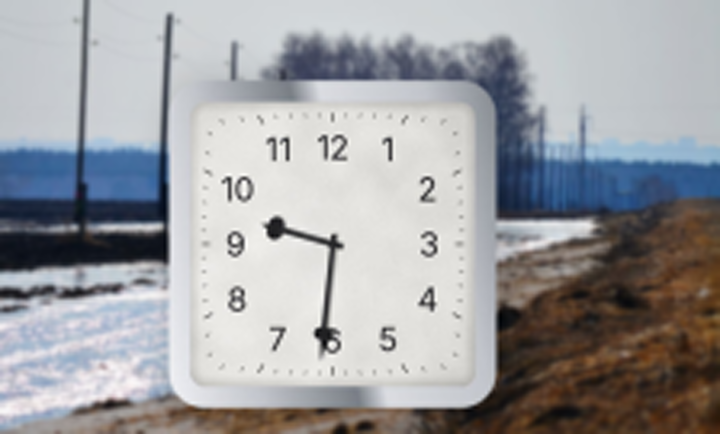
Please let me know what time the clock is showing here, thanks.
9:31
